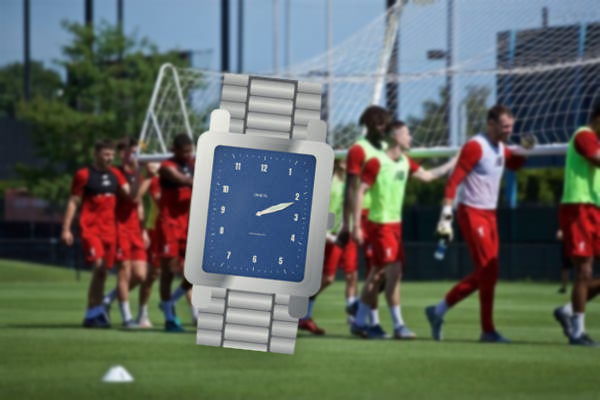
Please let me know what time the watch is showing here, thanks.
2:11
